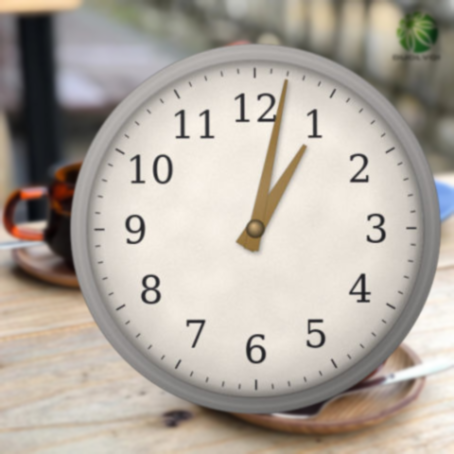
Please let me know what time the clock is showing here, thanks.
1:02
